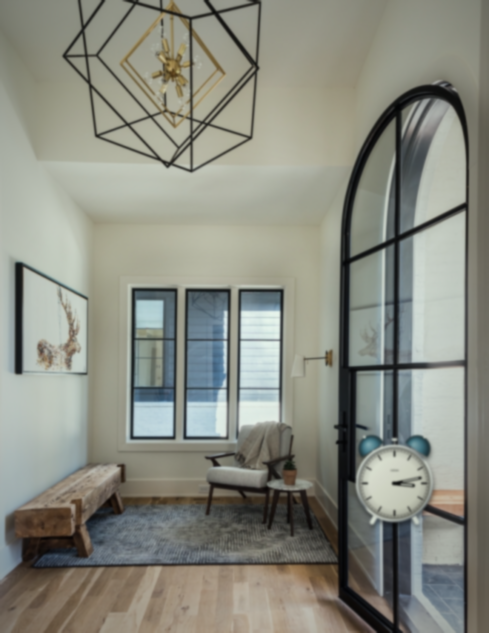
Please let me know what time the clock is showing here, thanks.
3:13
